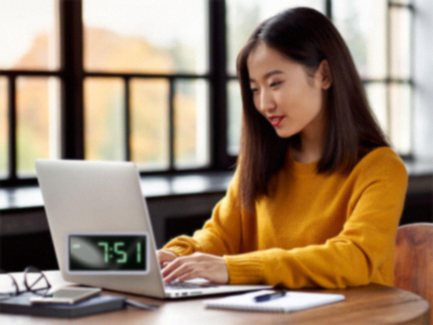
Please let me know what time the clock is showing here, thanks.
7:51
